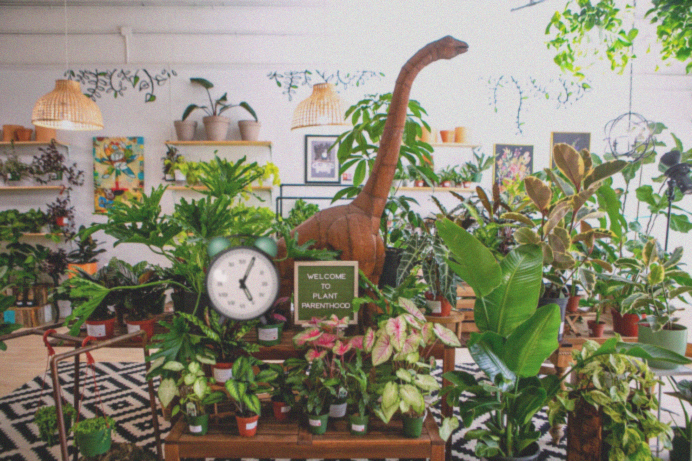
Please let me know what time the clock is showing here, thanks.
5:04
